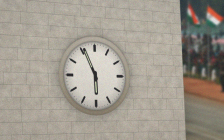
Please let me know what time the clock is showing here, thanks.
5:56
